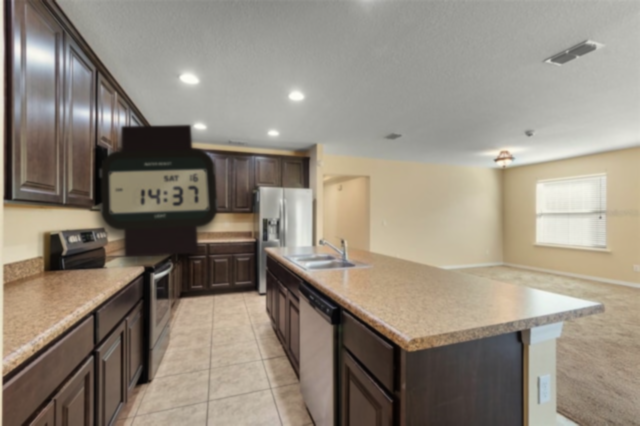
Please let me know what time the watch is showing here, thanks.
14:37
